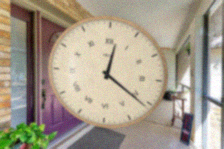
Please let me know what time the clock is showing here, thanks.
12:21
